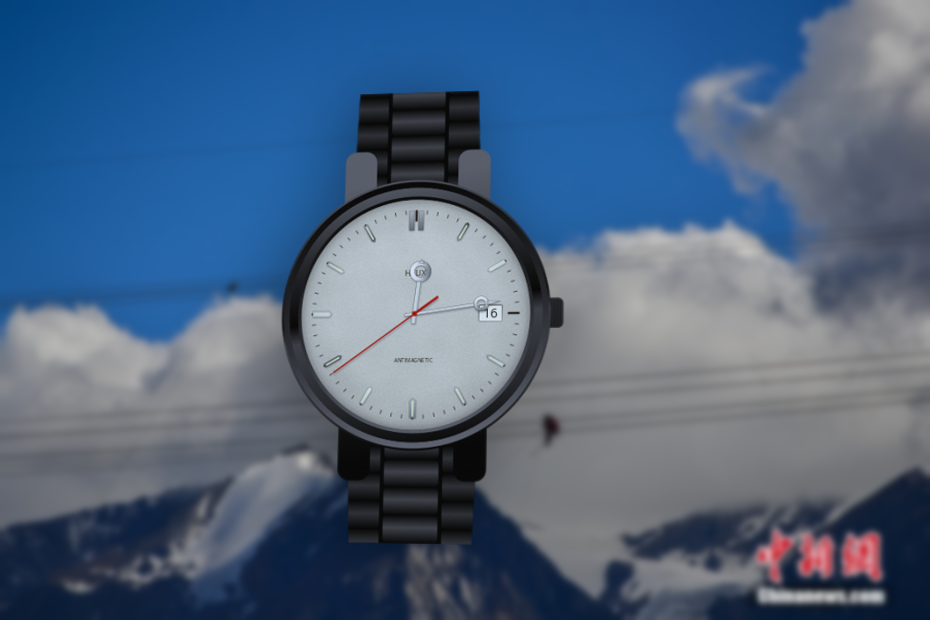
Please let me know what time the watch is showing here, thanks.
12:13:39
